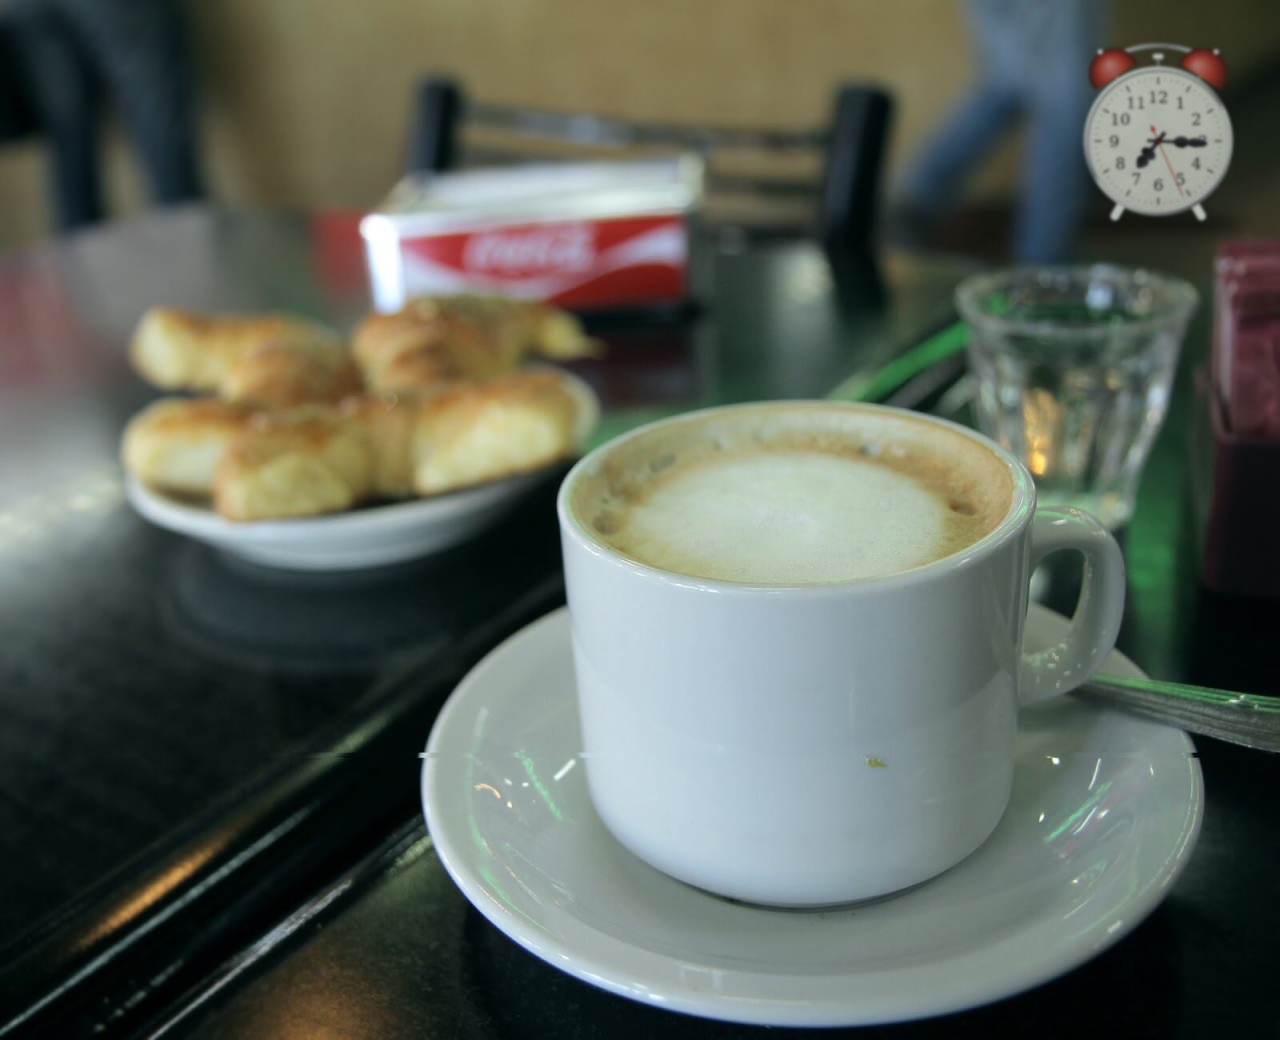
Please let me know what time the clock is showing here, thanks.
7:15:26
